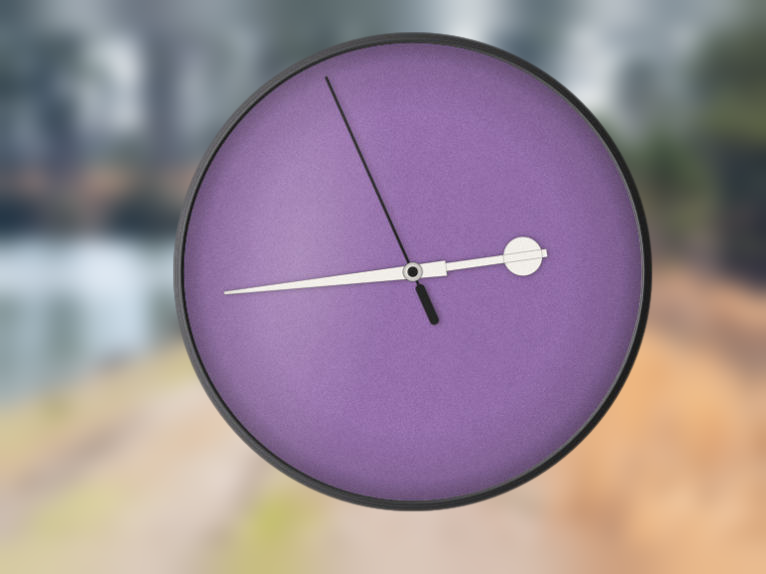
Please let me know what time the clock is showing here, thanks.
2:43:56
